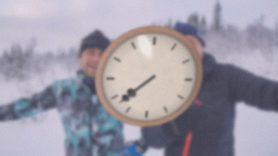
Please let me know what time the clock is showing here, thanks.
7:38
